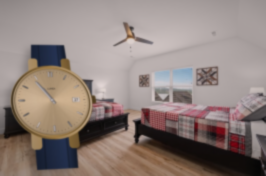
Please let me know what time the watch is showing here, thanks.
10:54
